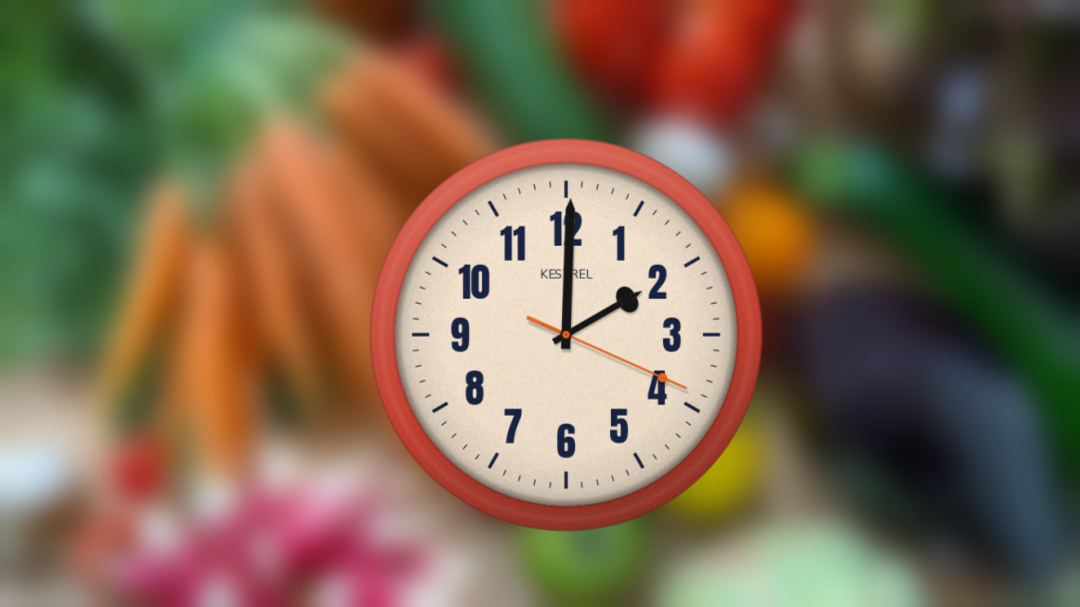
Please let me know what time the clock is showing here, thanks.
2:00:19
